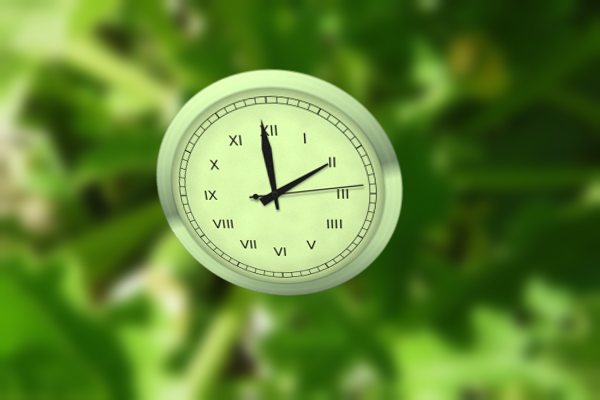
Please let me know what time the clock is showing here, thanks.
1:59:14
